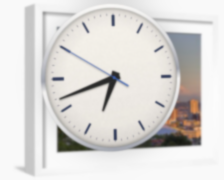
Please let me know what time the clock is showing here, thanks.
6:41:50
